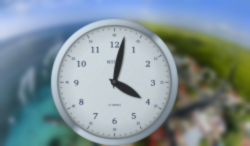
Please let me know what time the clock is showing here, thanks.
4:02
